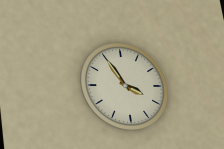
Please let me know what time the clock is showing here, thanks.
3:55
